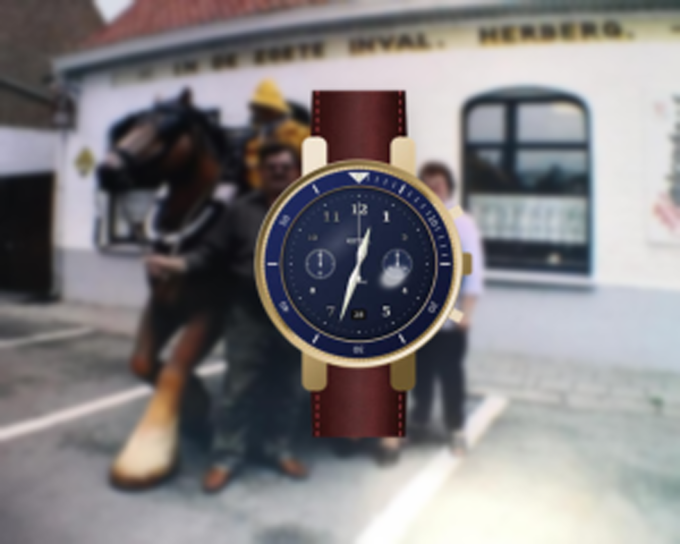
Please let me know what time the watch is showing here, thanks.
12:33
